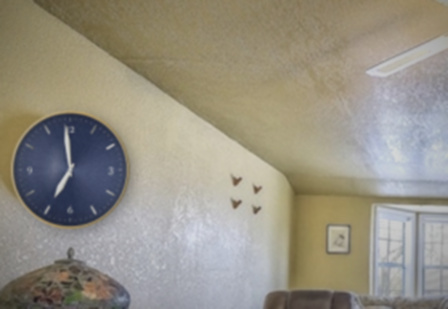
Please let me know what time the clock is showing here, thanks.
6:59
